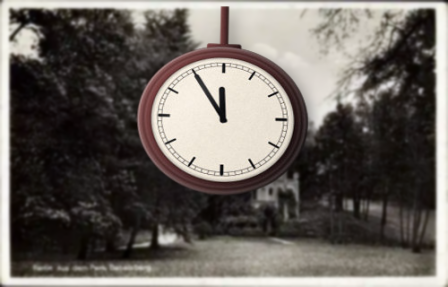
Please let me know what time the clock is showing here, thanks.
11:55
